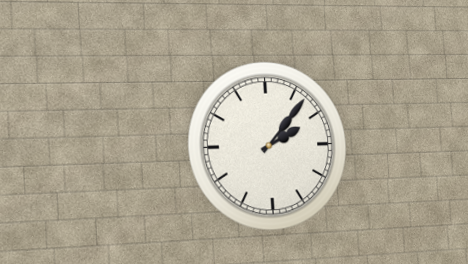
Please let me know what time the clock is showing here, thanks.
2:07
